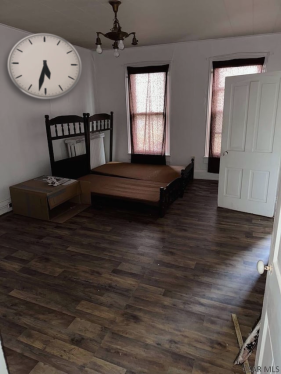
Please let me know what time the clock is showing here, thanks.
5:32
